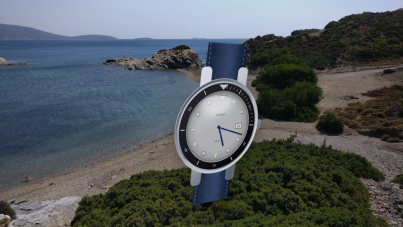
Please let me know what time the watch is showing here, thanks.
5:18
